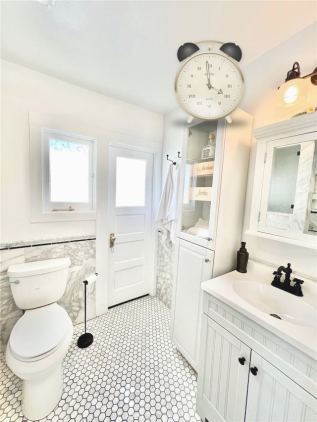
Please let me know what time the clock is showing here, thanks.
3:59
